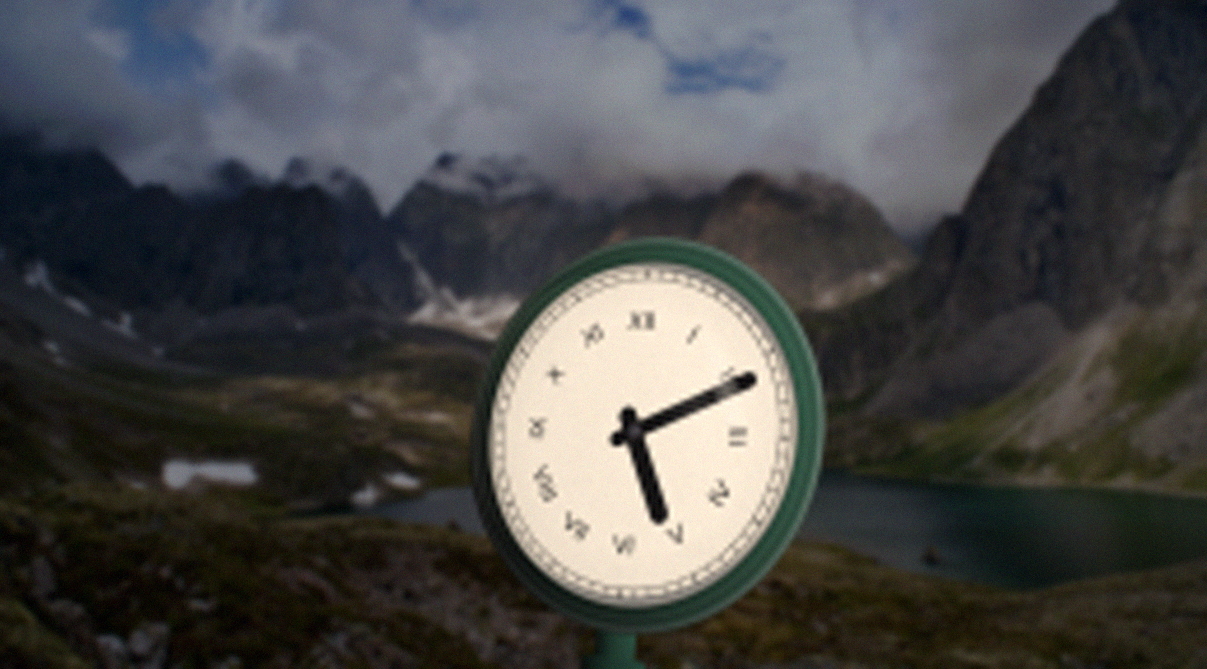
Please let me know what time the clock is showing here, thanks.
5:11
